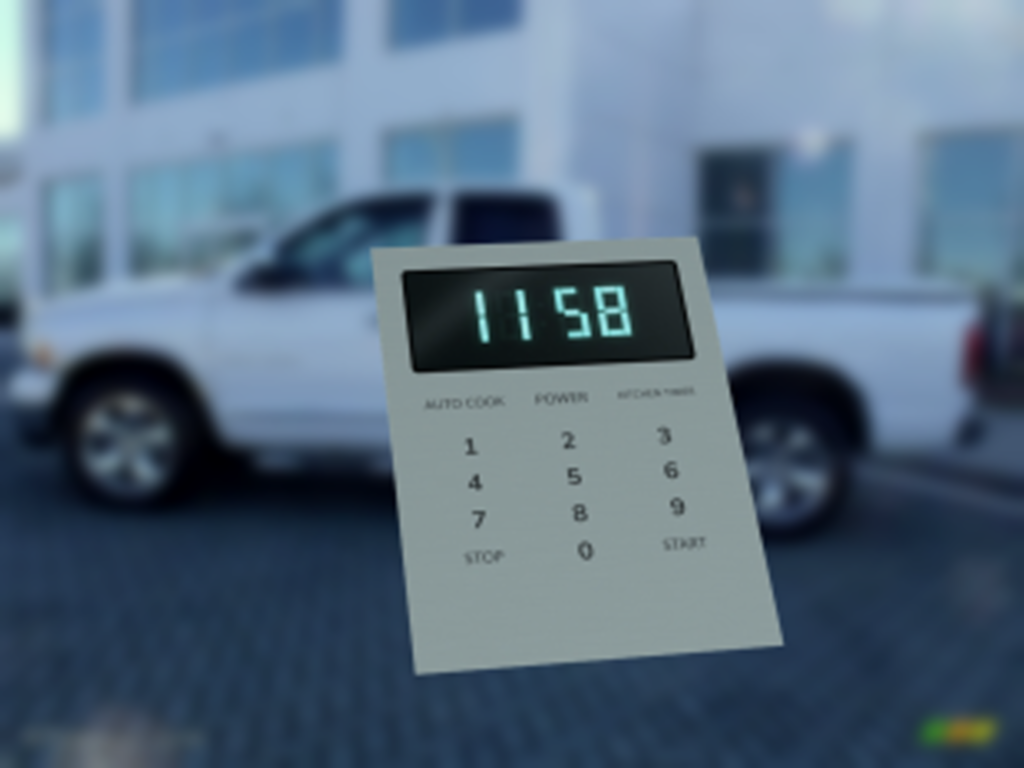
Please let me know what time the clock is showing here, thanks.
11:58
